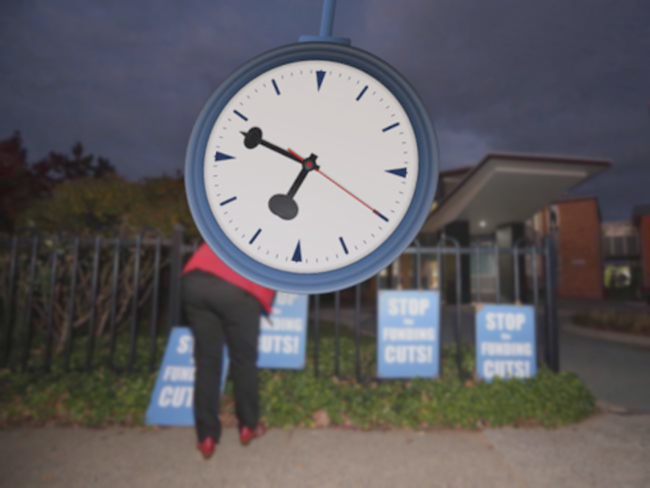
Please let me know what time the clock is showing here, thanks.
6:48:20
